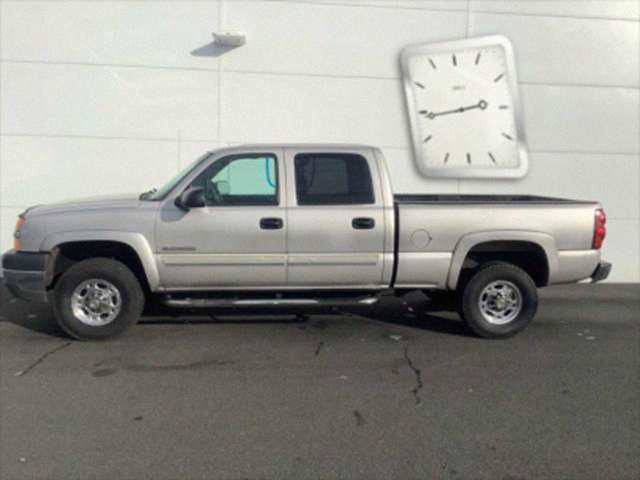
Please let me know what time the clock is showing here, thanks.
2:44
